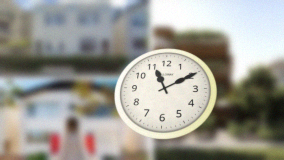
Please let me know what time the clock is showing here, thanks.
11:10
